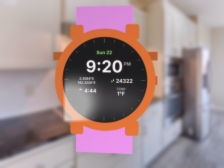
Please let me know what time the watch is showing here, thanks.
9:20
